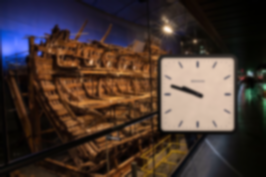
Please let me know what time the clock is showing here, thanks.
9:48
